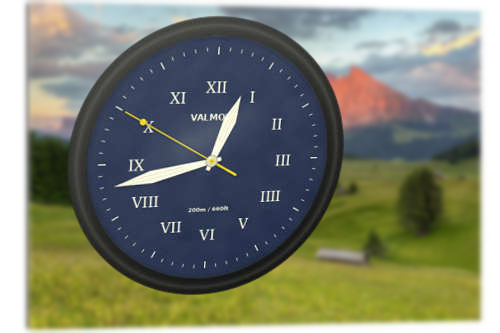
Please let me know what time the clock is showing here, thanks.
12:42:50
